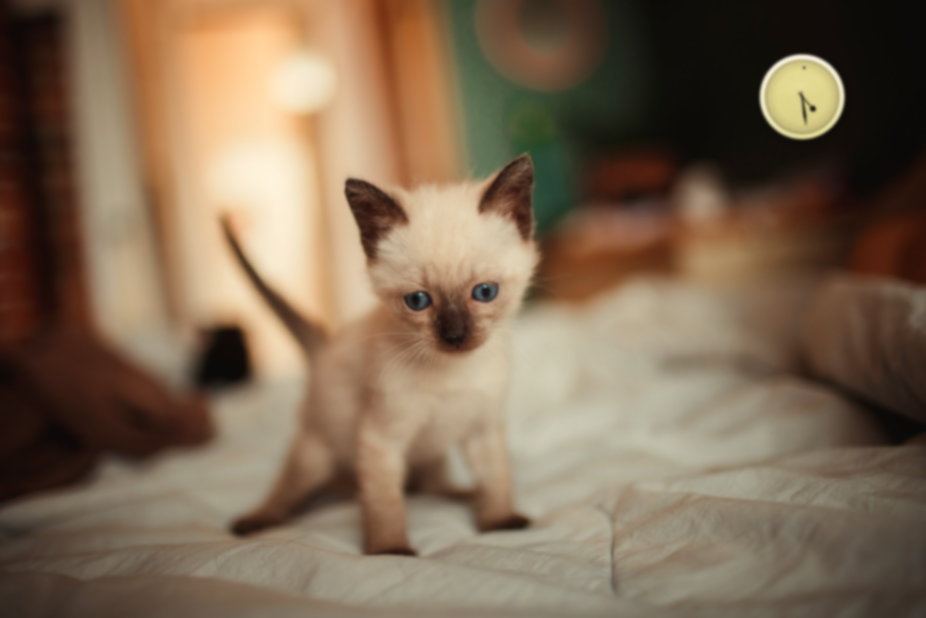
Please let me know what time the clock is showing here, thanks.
4:28
